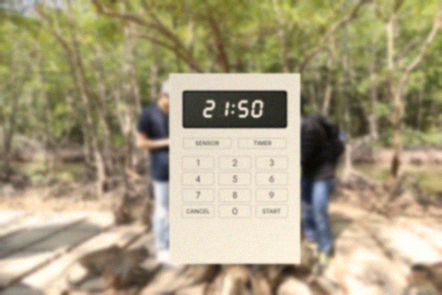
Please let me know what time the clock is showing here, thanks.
21:50
